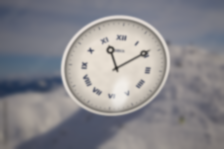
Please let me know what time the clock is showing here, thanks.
11:09
